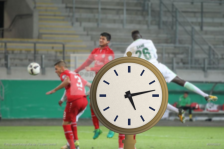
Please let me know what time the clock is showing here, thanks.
5:13
